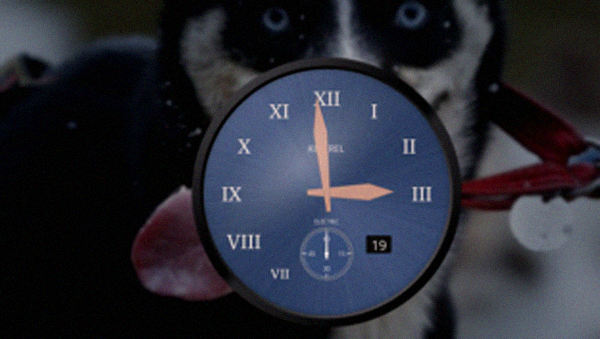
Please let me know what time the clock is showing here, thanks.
2:59
